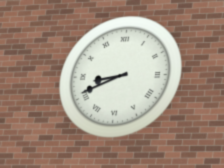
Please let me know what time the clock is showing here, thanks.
8:41
